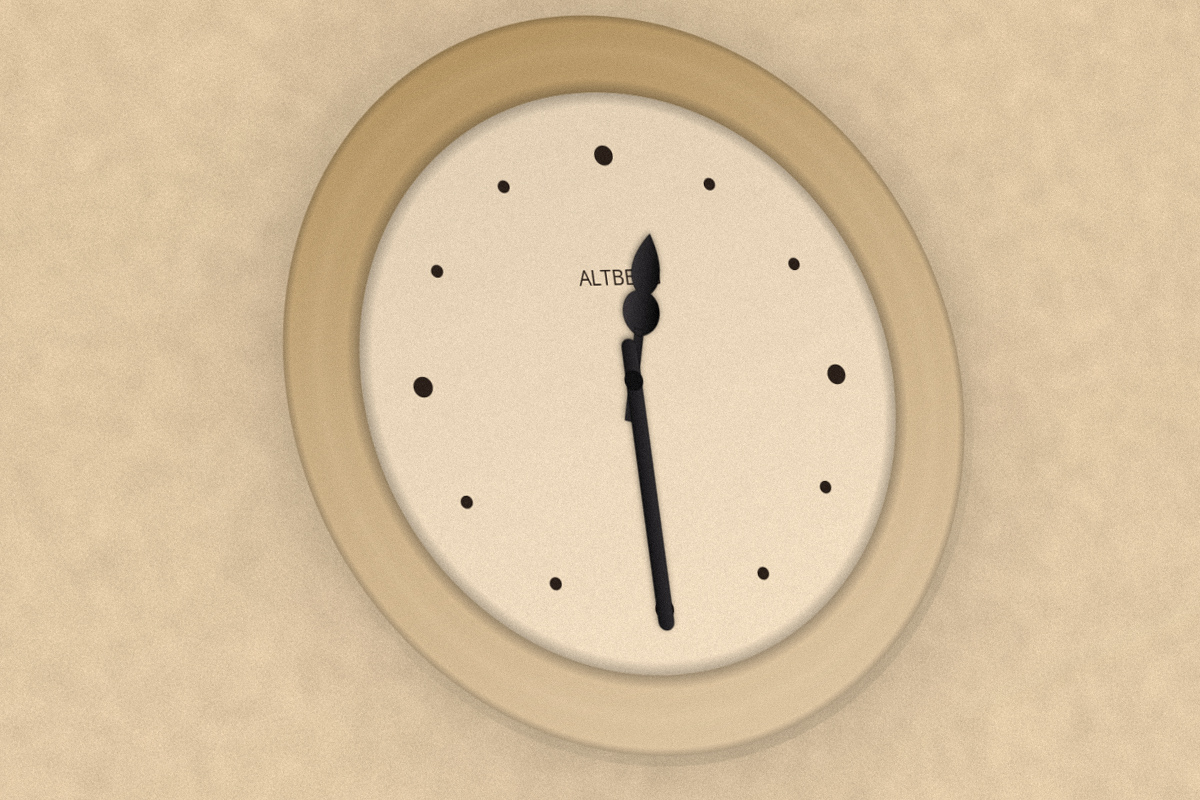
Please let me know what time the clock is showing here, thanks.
12:30
